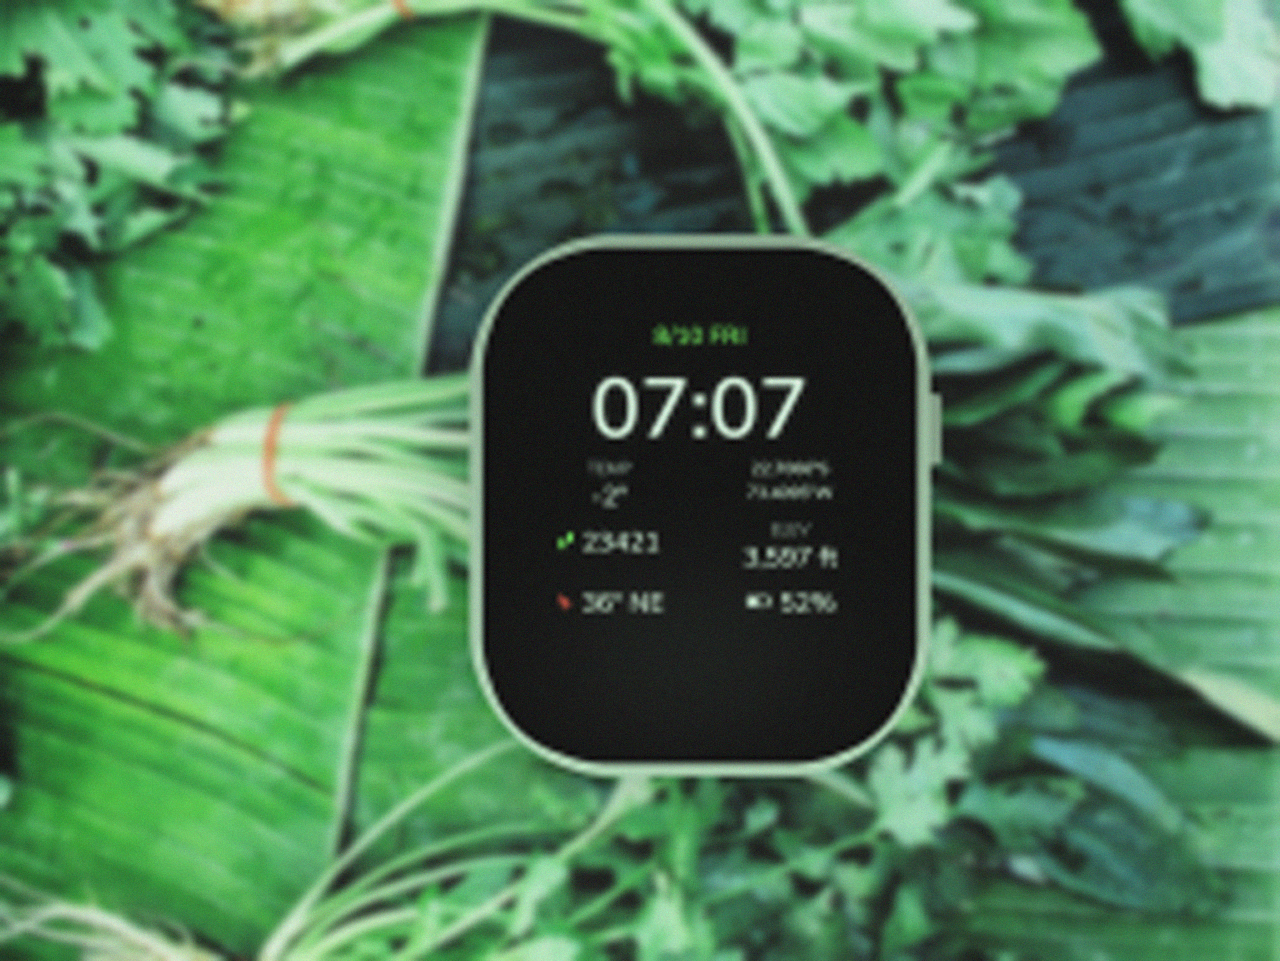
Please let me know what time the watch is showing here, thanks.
7:07
